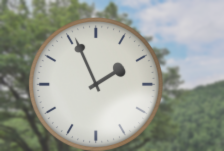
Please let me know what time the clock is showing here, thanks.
1:56
